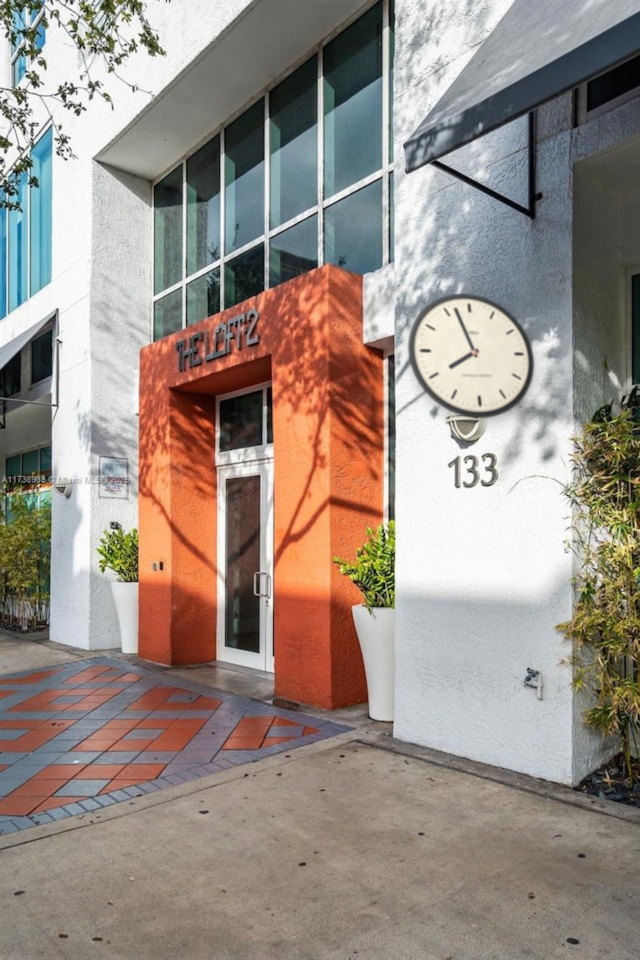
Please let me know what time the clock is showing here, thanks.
7:57
